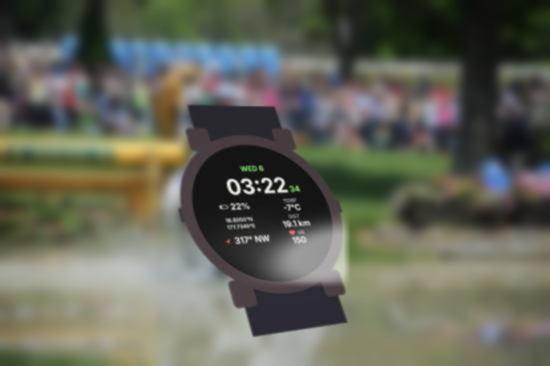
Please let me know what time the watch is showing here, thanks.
3:22
